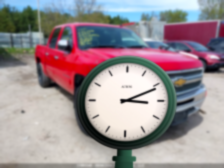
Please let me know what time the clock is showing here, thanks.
3:11
